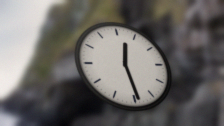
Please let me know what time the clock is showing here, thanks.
12:29
